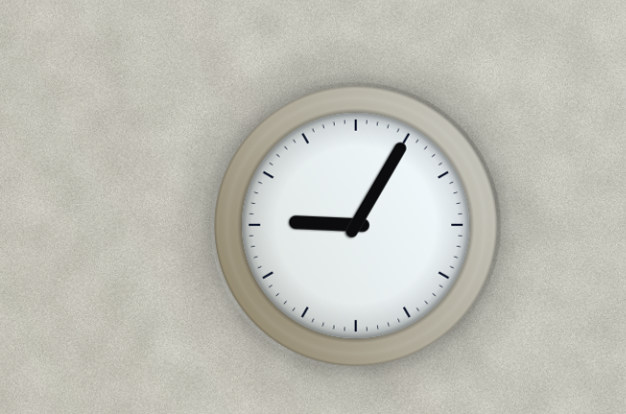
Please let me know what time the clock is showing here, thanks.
9:05
